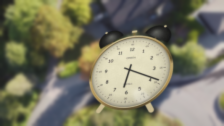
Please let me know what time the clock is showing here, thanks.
6:19
